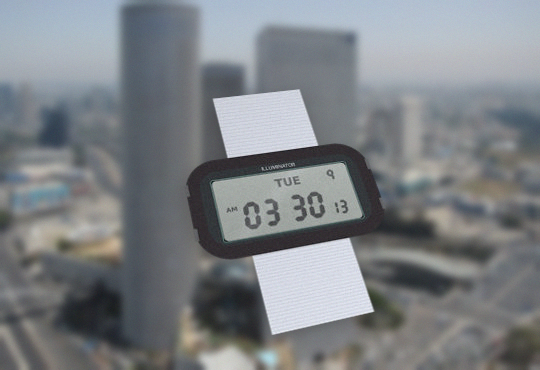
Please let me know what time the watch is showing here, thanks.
3:30:13
